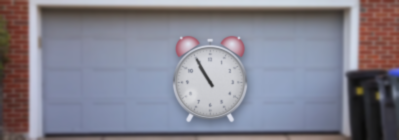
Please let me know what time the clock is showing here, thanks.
10:55
